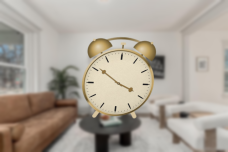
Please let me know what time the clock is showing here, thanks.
3:51
